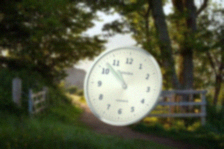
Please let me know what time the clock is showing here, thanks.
10:52
